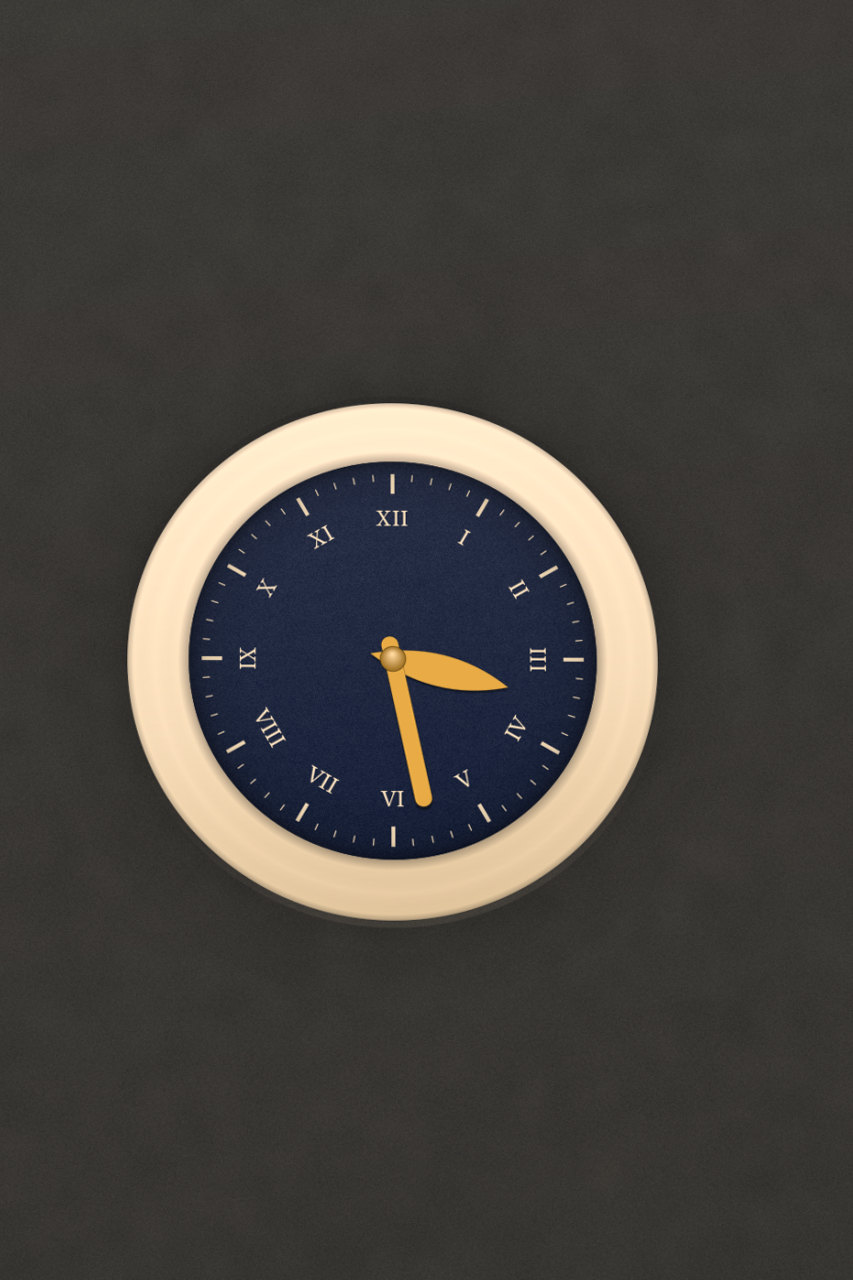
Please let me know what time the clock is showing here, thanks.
3:28
